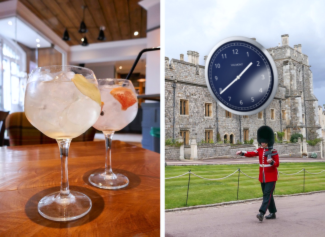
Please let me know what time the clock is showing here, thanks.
1:39
